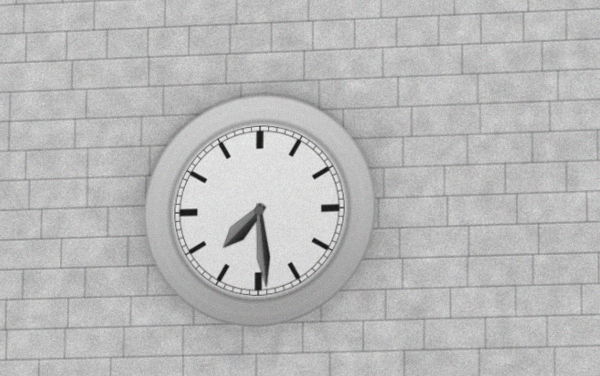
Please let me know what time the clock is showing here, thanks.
7:29
